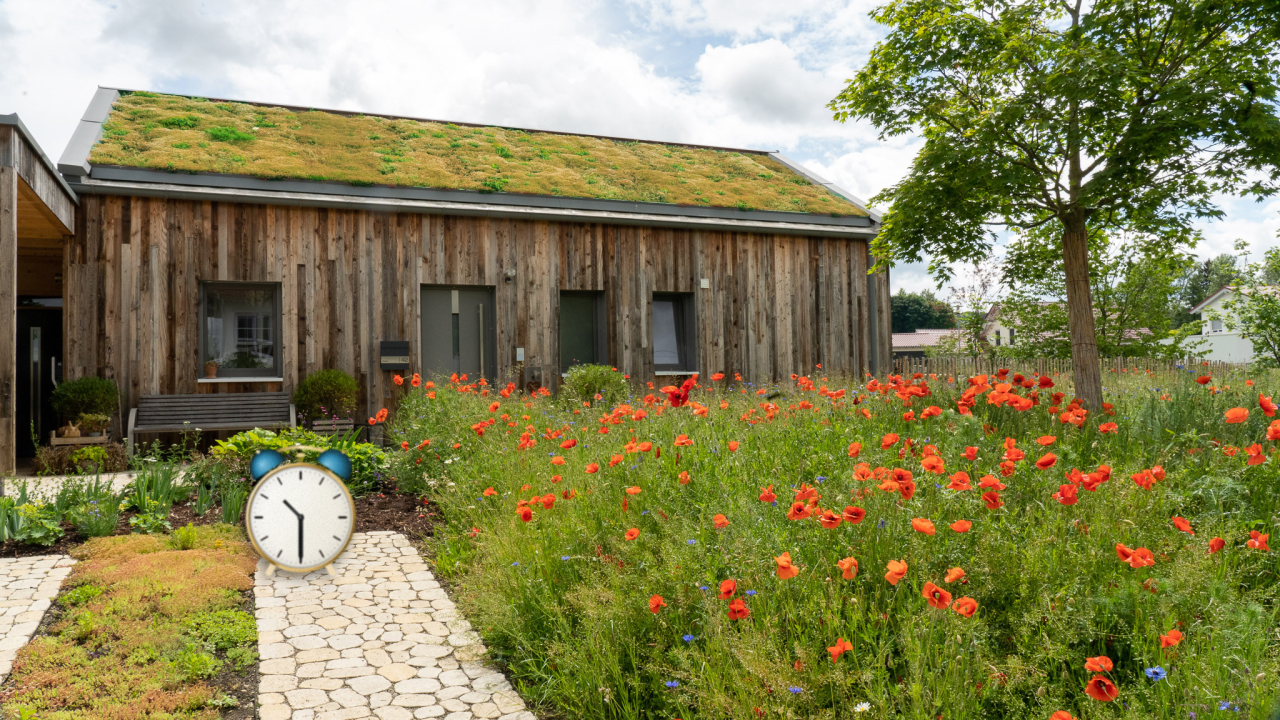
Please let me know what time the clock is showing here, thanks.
10:30
